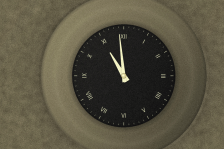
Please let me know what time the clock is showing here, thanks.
10:59
